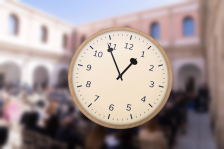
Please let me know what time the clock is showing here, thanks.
12:54
